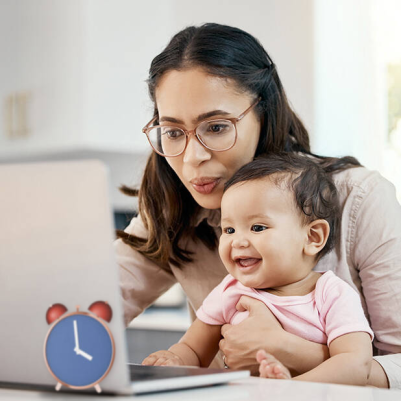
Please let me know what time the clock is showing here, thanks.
3:59
